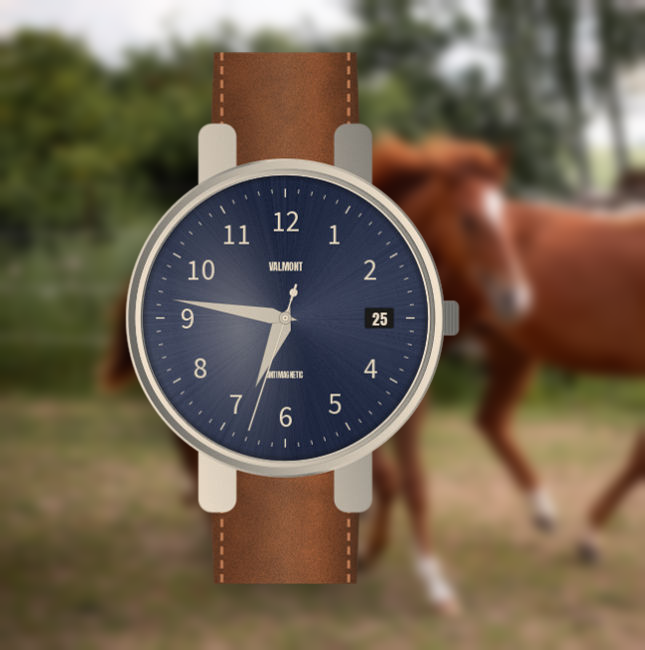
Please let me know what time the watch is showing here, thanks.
6:46:33
